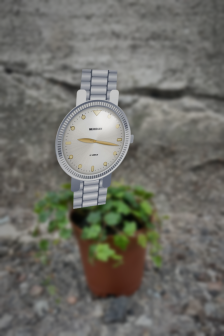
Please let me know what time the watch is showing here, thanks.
9:17
